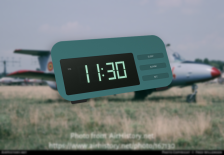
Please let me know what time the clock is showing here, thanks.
11:30
